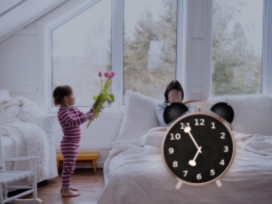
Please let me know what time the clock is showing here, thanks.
6:55
